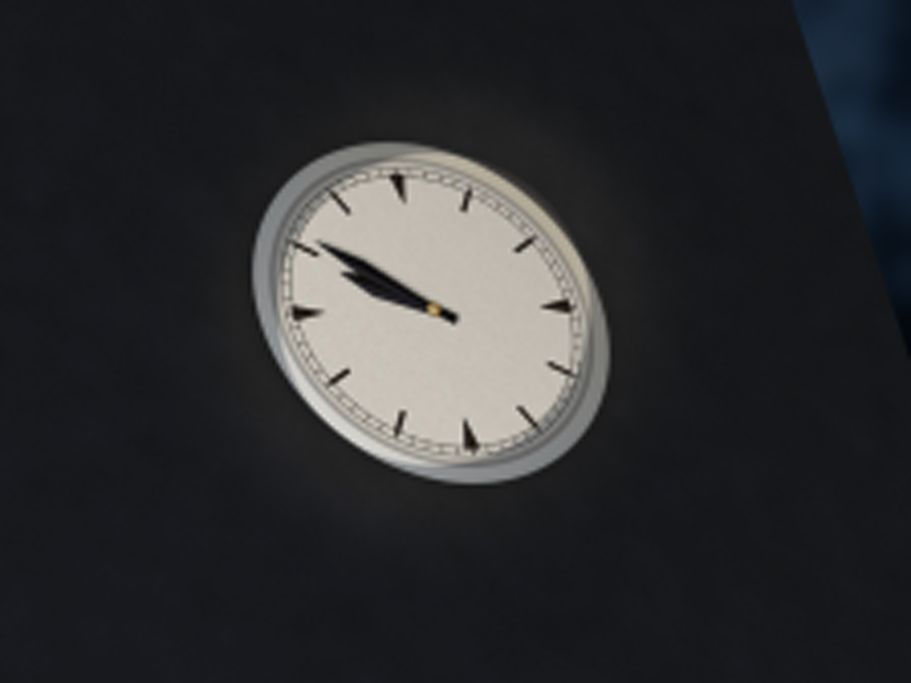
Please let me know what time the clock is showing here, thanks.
9:51
